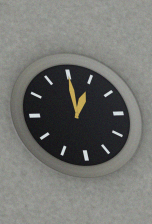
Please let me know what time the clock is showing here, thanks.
1:00
